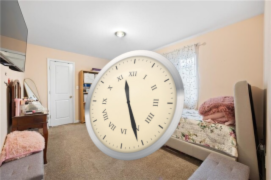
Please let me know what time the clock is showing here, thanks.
11:26
